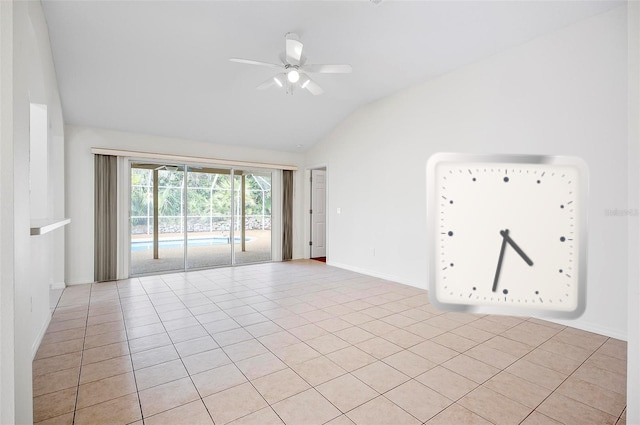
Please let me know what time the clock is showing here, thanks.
4:32
